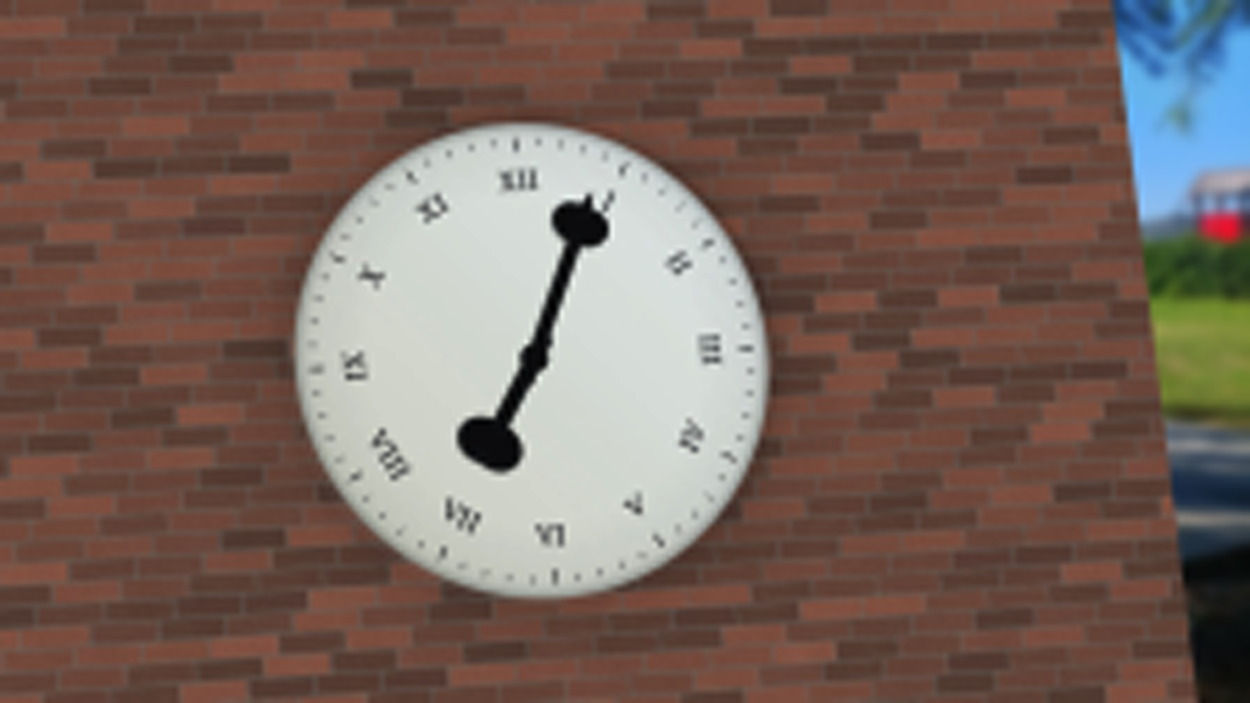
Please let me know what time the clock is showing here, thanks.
7:04
